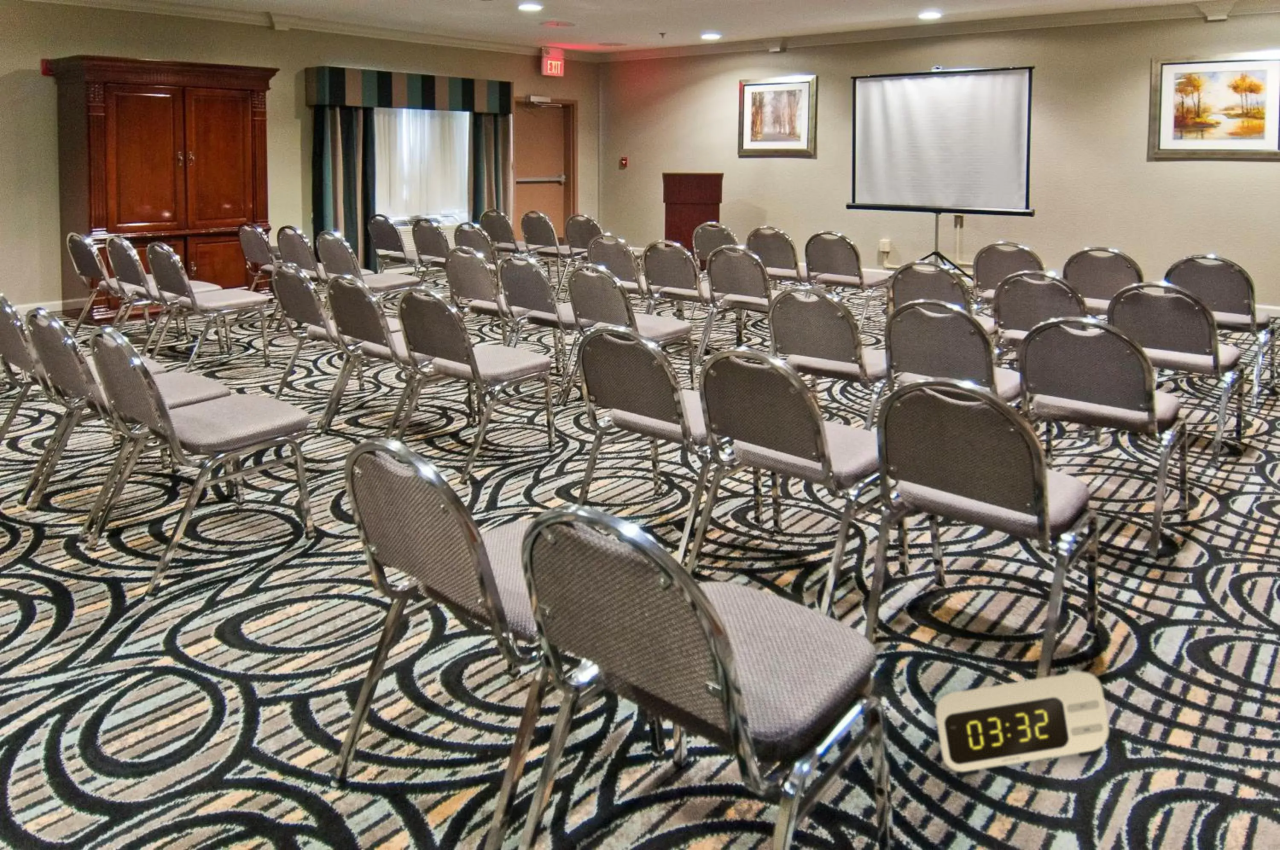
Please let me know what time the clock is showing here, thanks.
3:32
